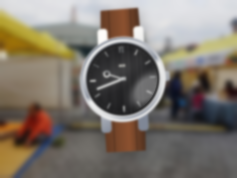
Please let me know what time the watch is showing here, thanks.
9:42
